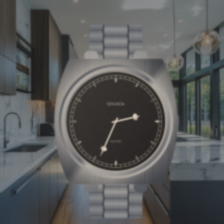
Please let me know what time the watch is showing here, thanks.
2:34
